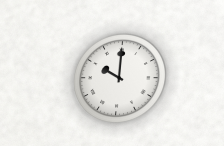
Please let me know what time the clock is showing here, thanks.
10:00
